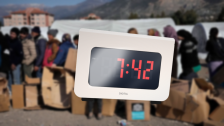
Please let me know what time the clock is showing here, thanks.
7:42
